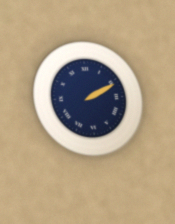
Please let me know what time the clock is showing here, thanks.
2:11
